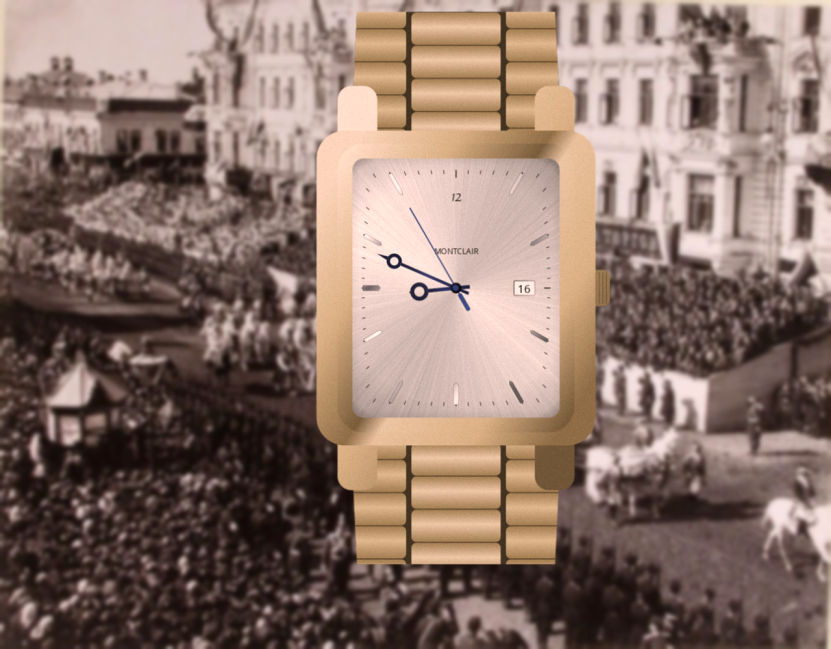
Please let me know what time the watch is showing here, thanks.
8:48:55
